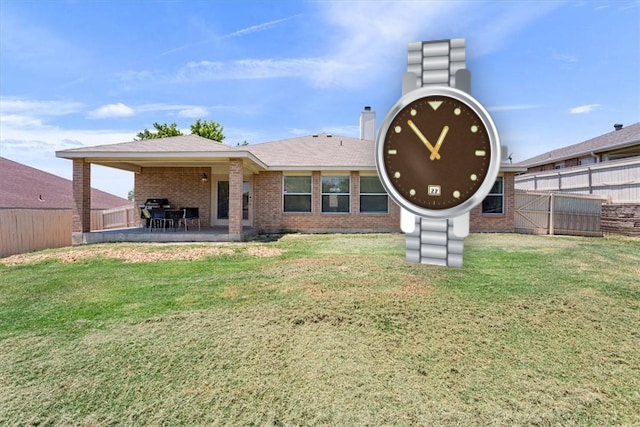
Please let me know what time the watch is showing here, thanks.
12:53
